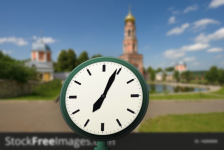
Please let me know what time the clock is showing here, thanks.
7:04
